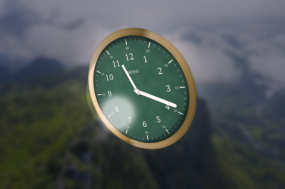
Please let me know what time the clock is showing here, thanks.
11:19
